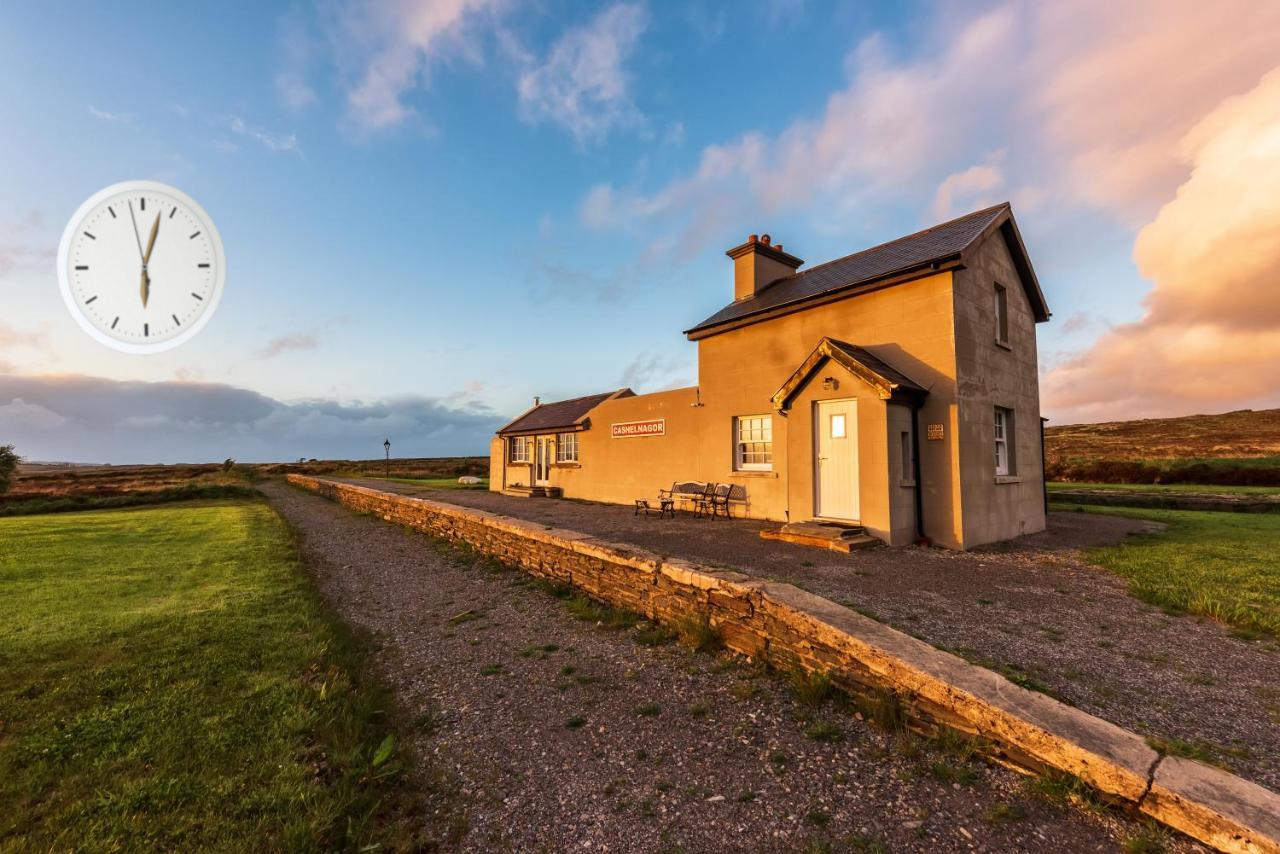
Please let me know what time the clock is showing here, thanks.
6:02:58
